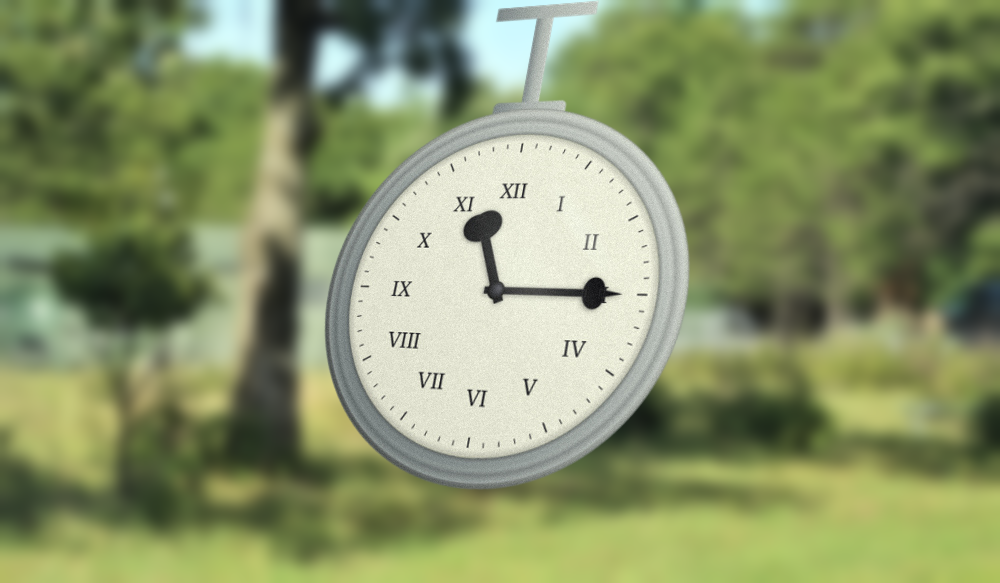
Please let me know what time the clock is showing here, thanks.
11:15
